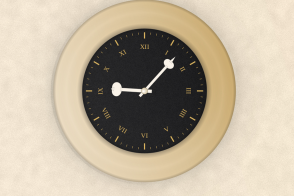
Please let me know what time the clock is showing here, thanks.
9:07
